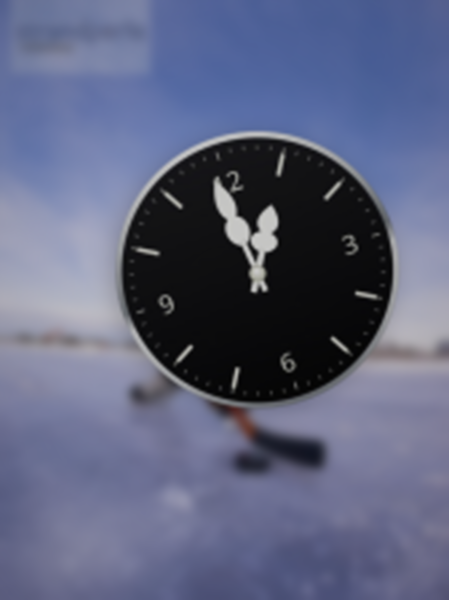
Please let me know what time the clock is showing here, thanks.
12:59
